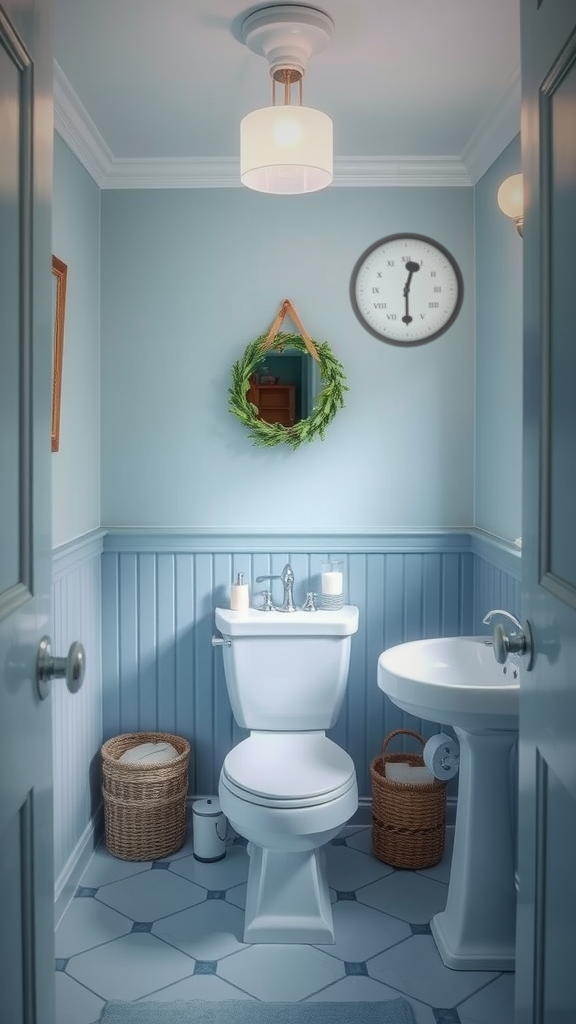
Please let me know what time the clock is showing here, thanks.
12:30
